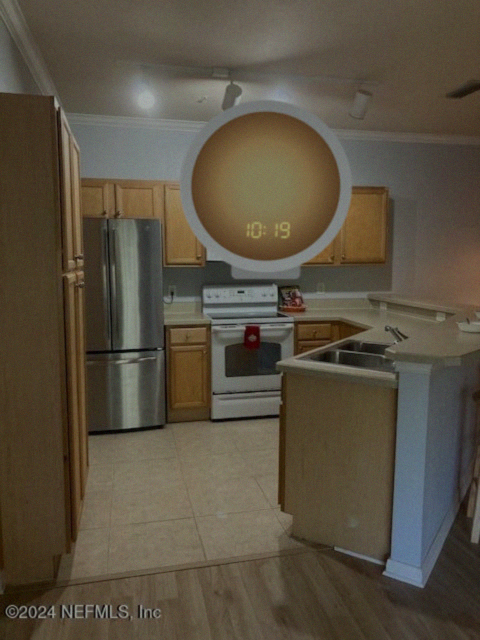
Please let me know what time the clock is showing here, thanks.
10:19
